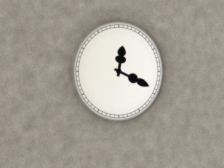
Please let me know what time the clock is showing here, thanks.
12:19
